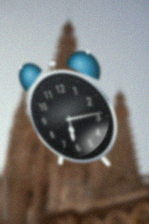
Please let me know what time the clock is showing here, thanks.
6:14
